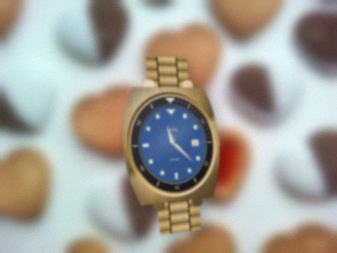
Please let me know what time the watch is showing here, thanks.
11:22
